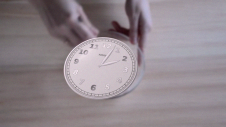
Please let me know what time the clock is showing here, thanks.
2:03
